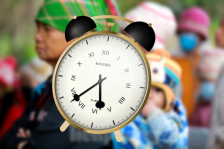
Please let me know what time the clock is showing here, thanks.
5:38
